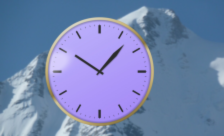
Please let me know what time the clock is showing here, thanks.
10:07
